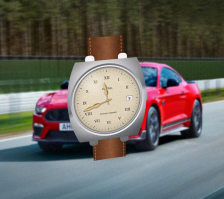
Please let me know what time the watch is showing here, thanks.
11:42
